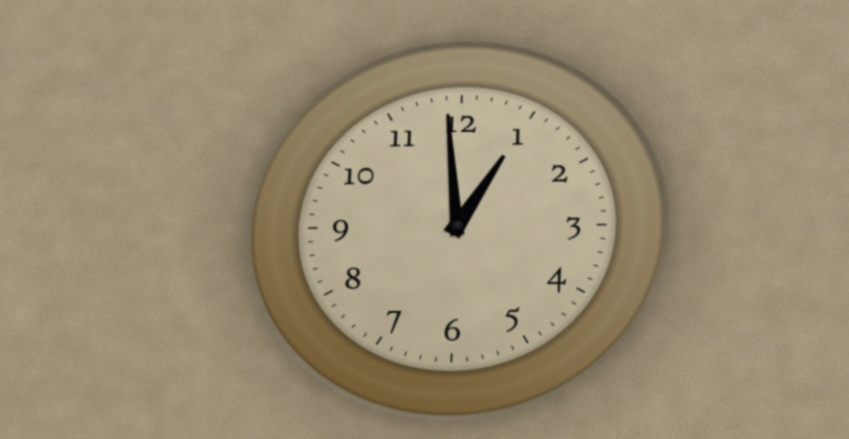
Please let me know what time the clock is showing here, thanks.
12:59
